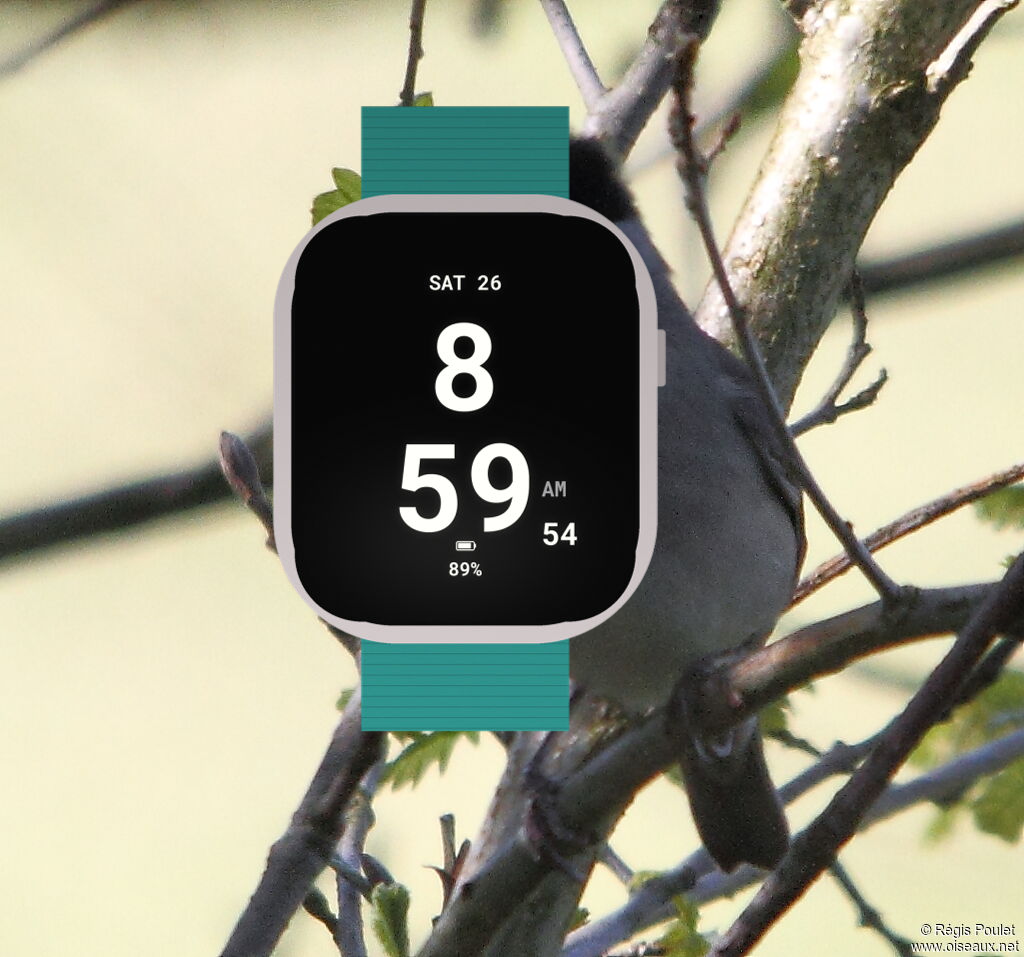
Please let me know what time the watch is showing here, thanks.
8:59:54
